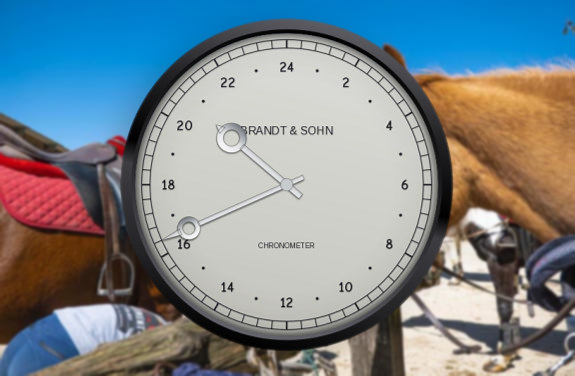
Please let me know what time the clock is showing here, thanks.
20:41
